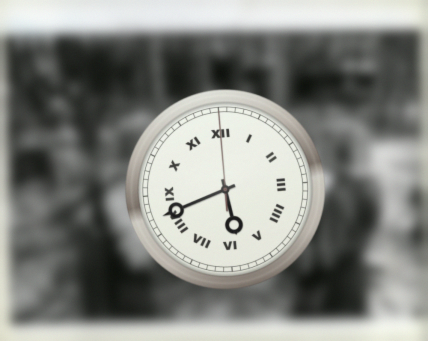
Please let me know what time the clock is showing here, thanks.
5:42:00
